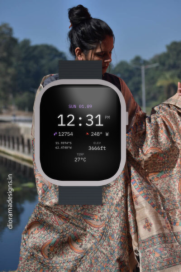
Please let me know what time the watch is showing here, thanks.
12:31
